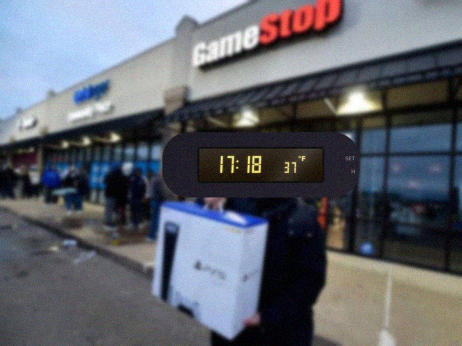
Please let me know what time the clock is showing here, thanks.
17:18
